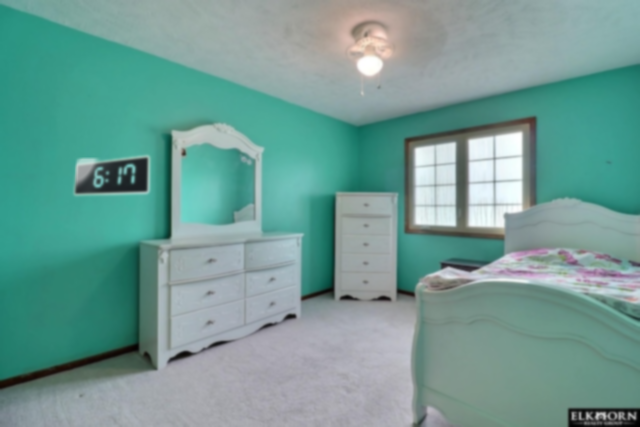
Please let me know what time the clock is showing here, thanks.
6:17
